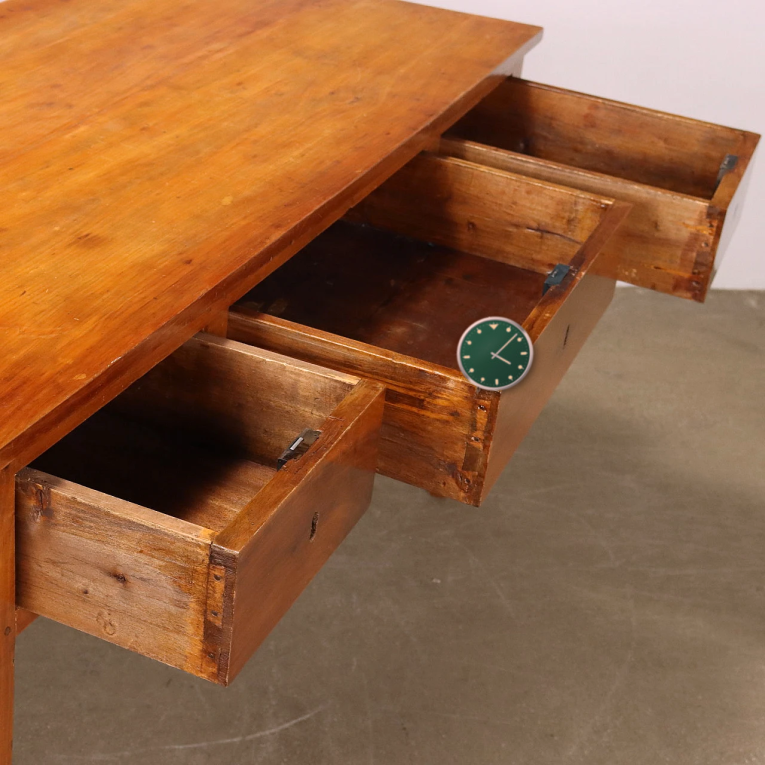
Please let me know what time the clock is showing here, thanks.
4:08
